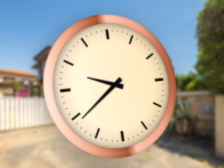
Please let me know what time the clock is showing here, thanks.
9:39
